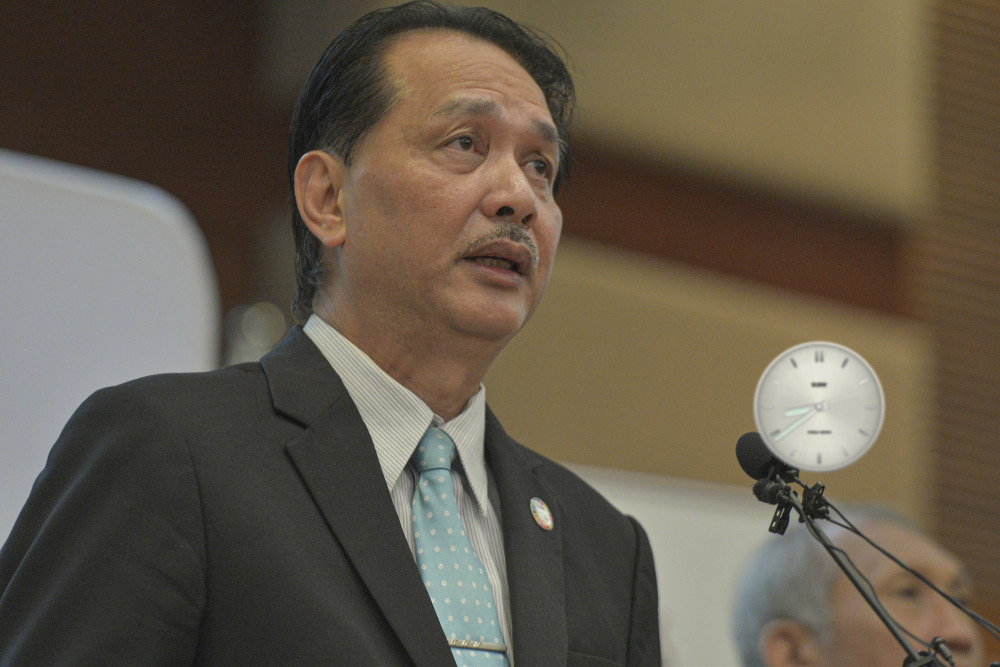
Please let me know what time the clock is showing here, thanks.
8:39
